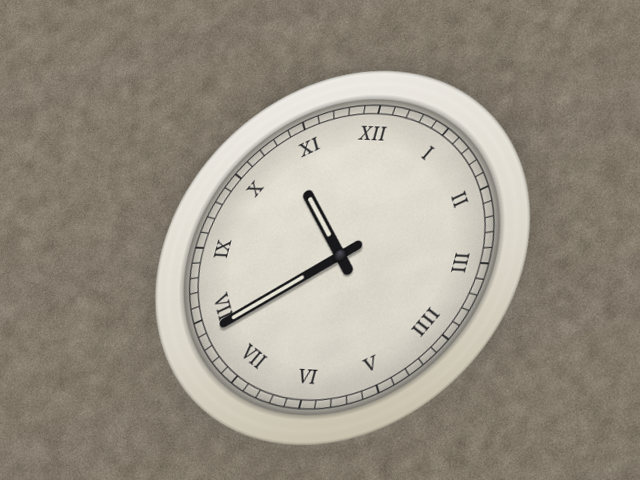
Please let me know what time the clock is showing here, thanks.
10:39
